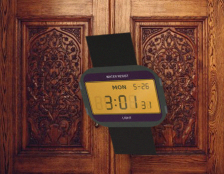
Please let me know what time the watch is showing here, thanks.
3:01:31
